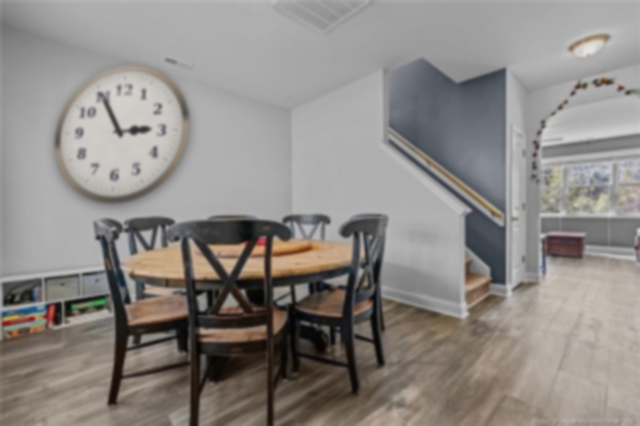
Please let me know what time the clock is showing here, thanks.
2:55
